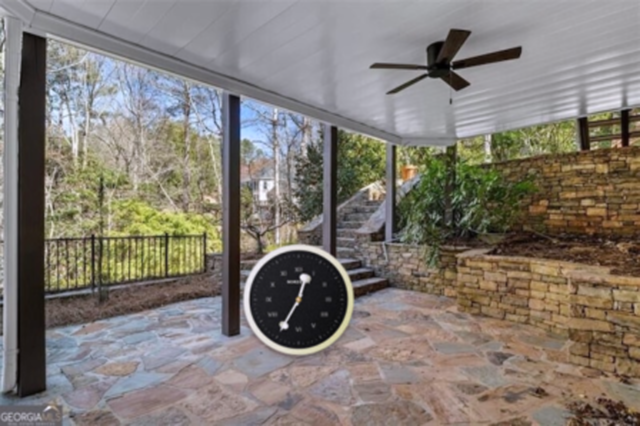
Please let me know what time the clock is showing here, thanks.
12:35
